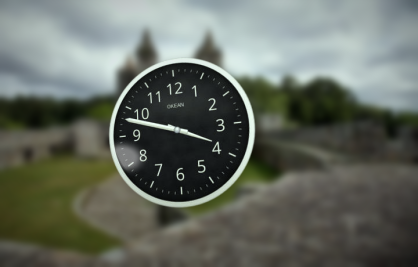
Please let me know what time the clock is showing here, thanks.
3:48
